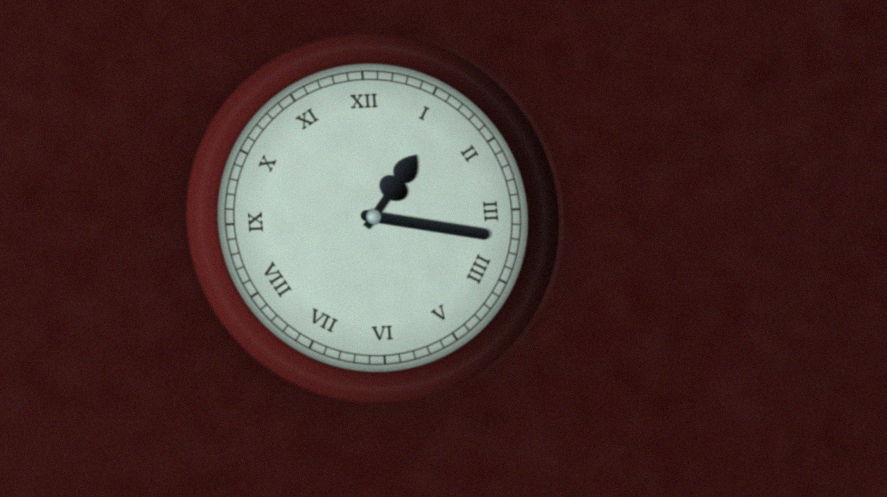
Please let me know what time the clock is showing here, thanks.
1:17
